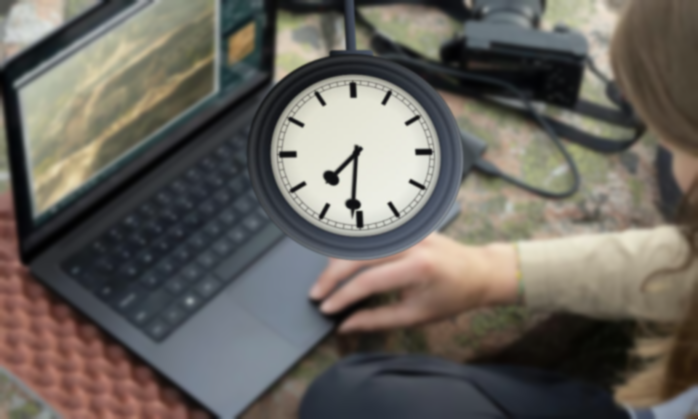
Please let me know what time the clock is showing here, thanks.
7:31
